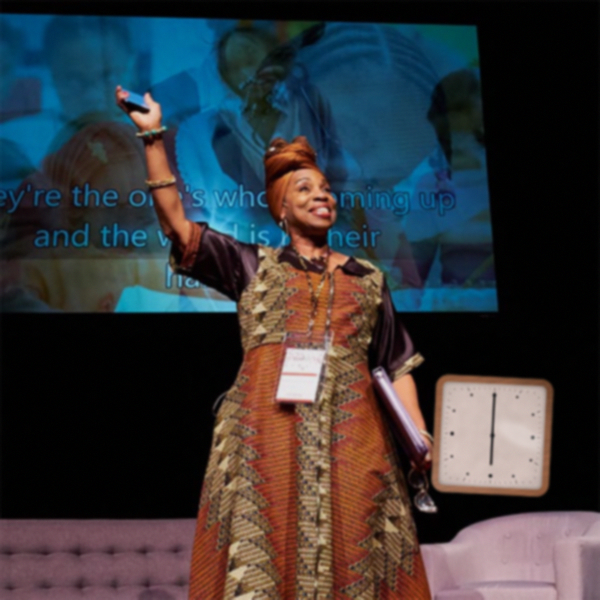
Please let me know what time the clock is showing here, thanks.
6:00
